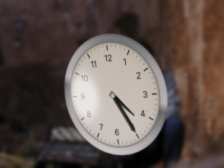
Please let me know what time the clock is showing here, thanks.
4:25
